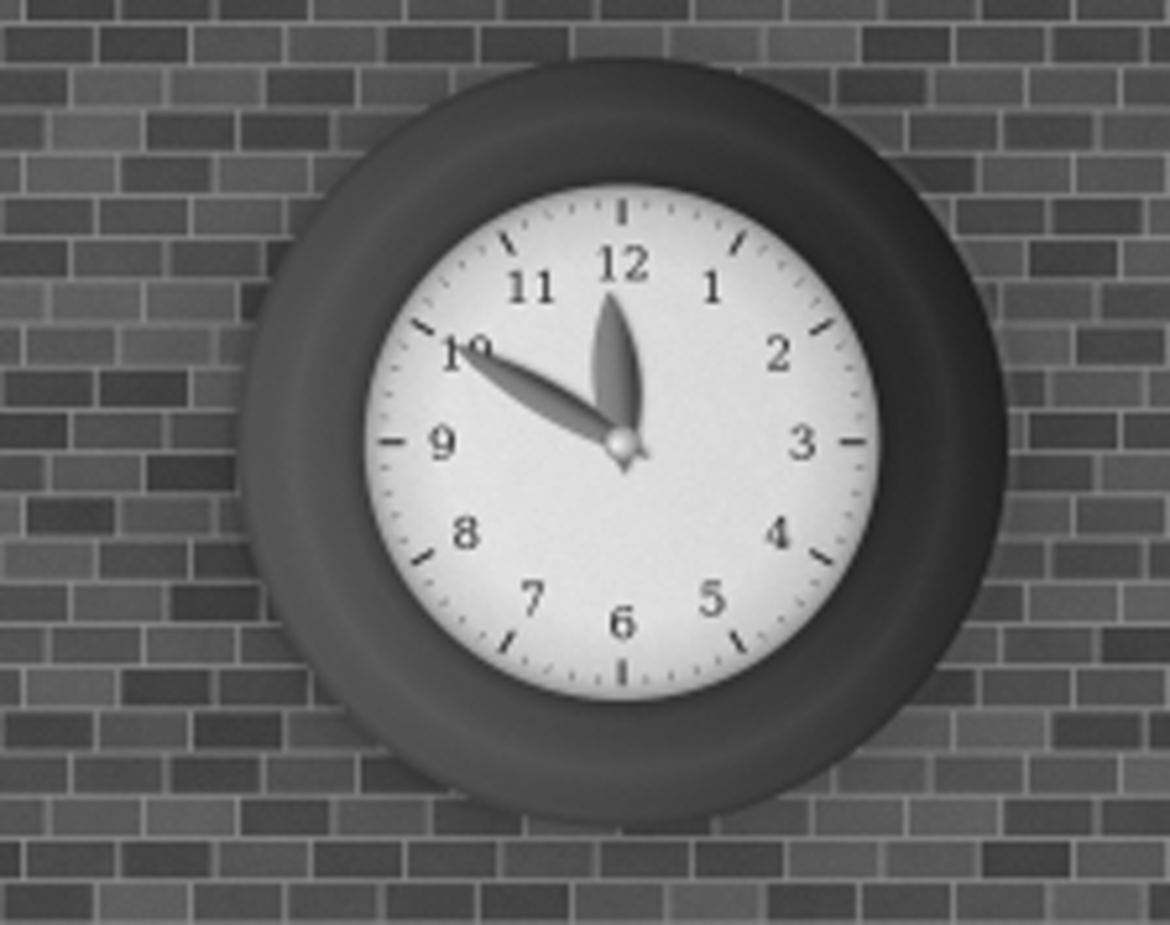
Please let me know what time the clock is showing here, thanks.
11:50
